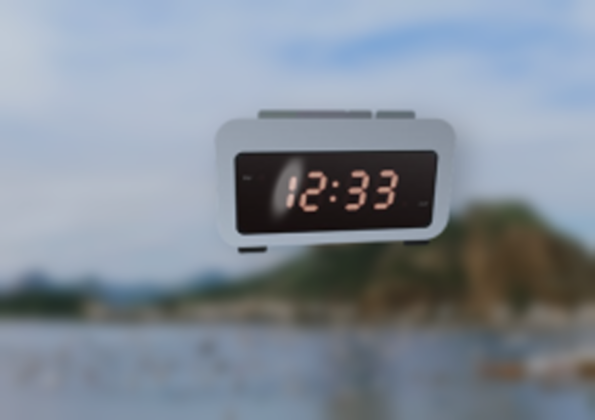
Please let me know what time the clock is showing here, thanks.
12:33
